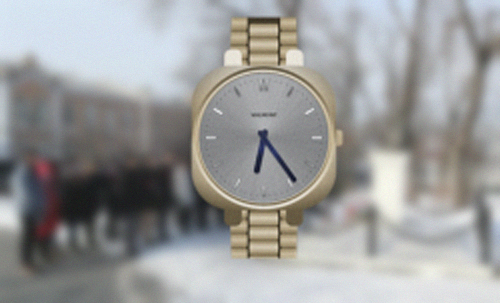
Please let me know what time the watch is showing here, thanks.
6:24
